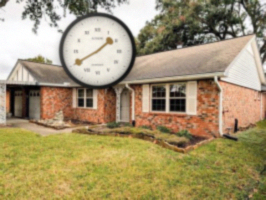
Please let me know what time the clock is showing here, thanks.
1:40
